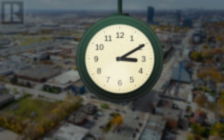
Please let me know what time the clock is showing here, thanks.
3:10
